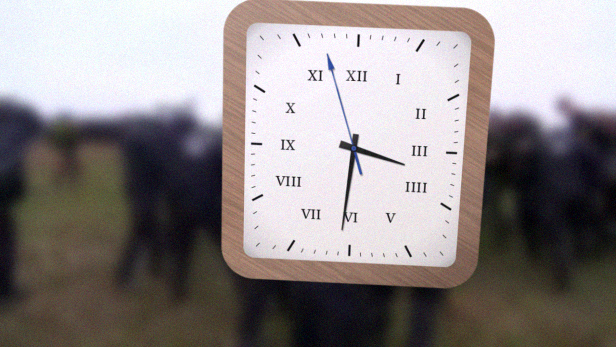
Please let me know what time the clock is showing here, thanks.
3:30:57
